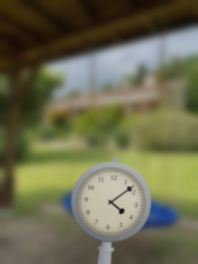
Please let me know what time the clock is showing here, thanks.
4:08
